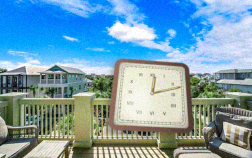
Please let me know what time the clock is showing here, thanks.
12:12
